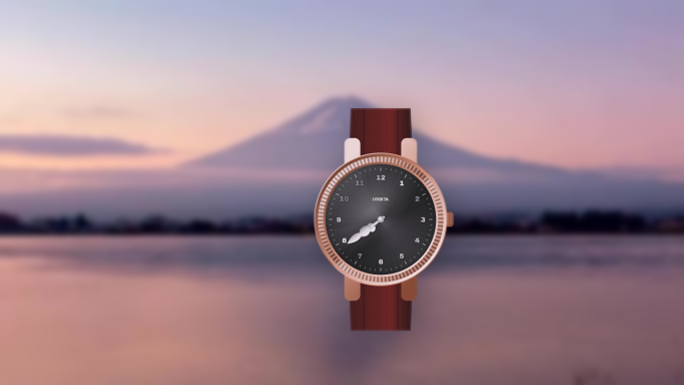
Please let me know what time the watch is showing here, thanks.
7:39
